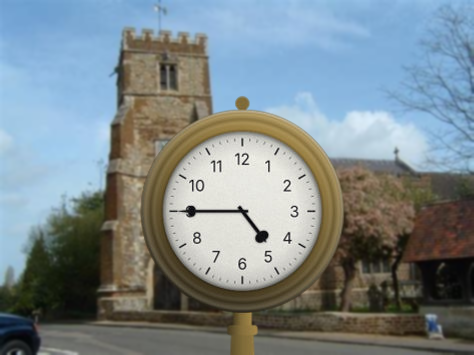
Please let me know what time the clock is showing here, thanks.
4:45
